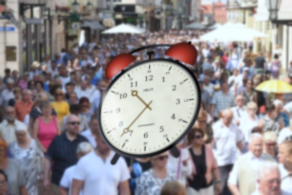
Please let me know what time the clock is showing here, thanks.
10:37
